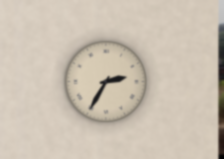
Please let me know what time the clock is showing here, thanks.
2:35
